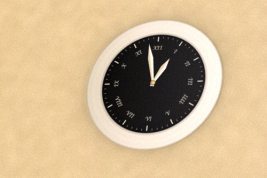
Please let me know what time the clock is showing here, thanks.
12:58
